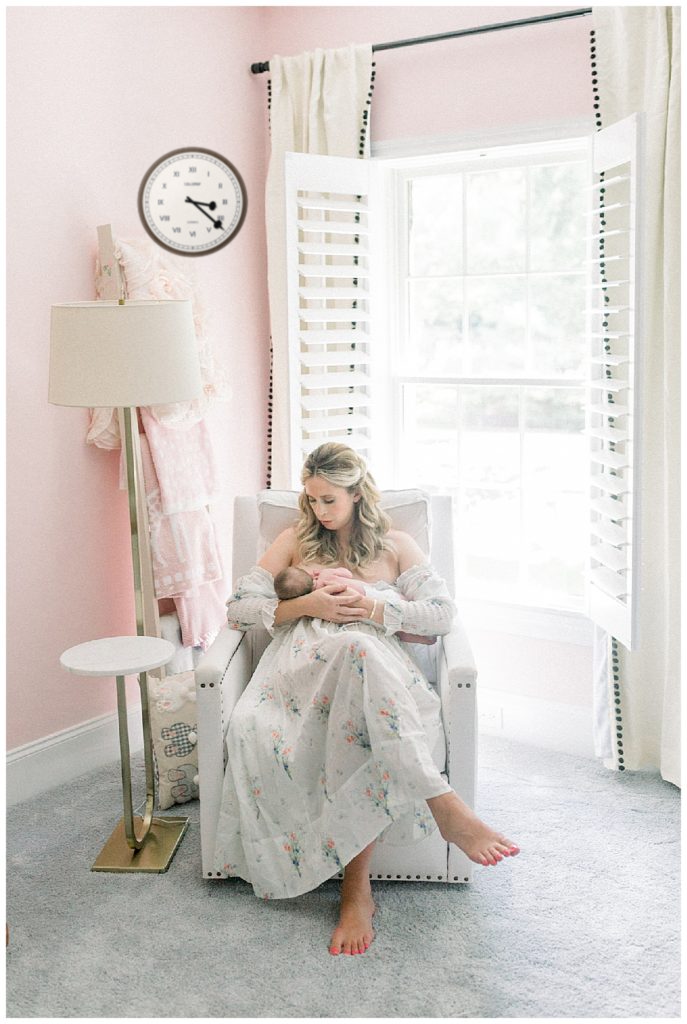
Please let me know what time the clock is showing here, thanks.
3:22
